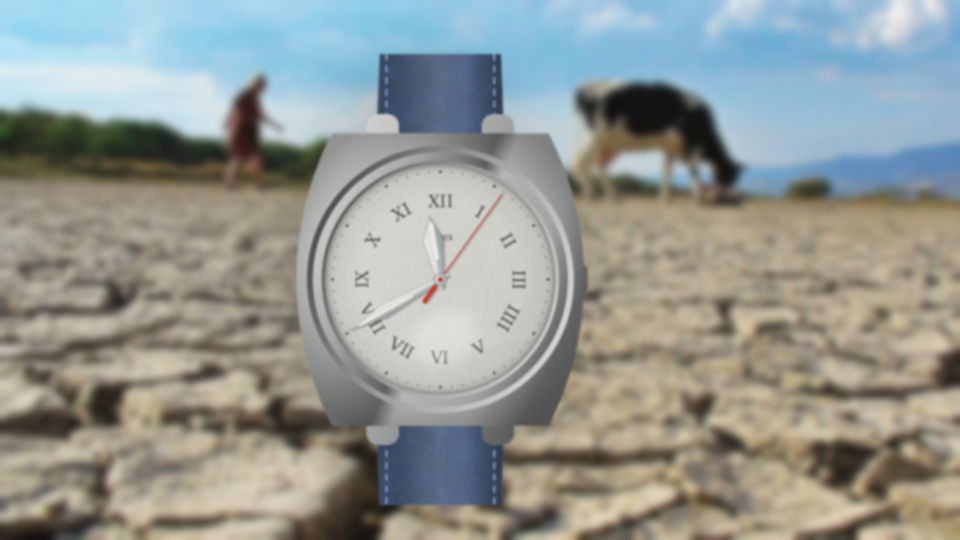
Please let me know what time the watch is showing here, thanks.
11:40:06
